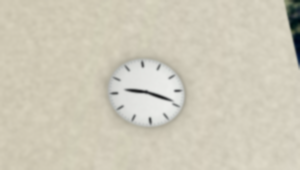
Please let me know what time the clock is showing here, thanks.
9:19
